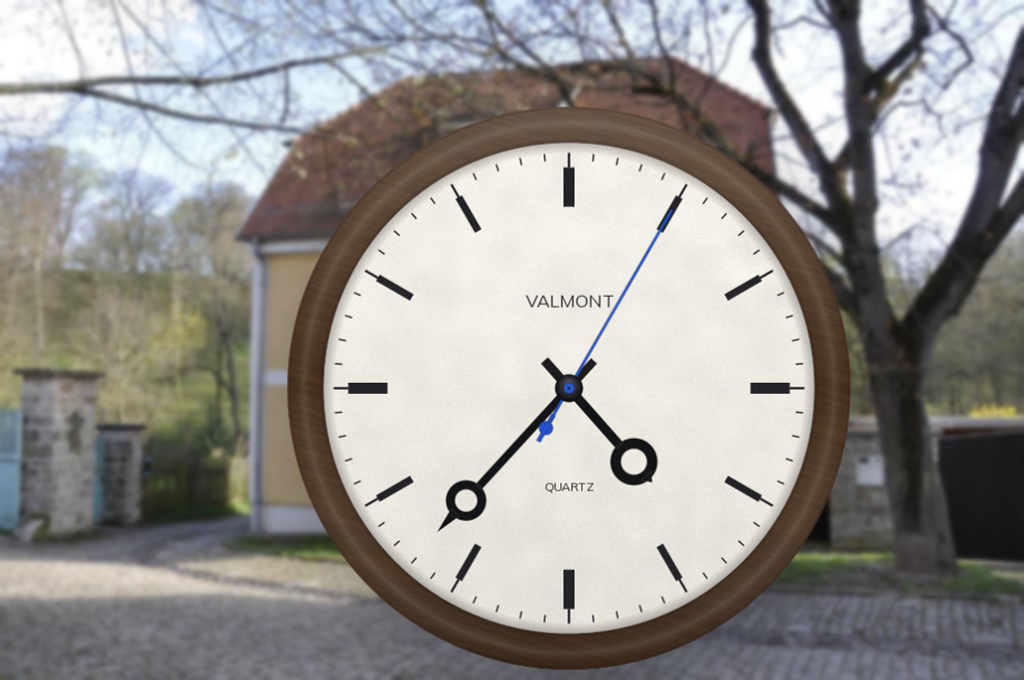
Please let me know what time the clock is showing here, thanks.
4:37:05
